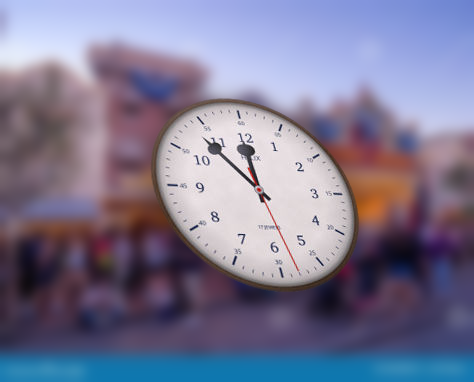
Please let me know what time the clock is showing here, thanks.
11:53:28
